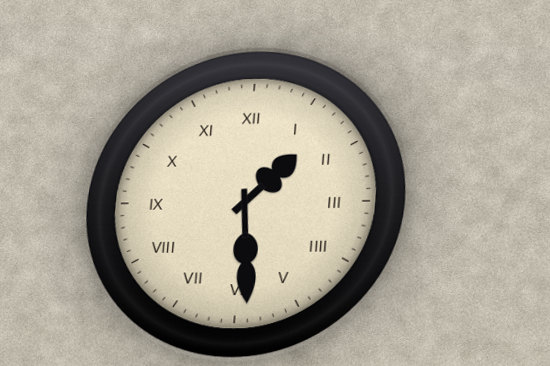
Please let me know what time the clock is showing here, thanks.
1:29
